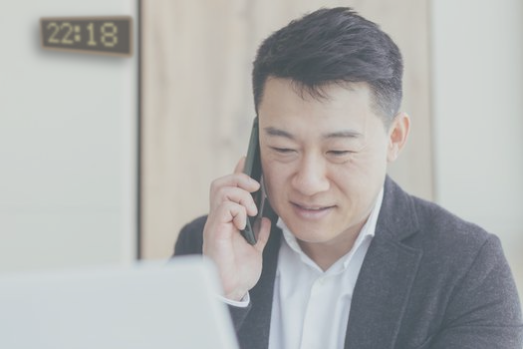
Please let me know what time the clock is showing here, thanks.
22:18
